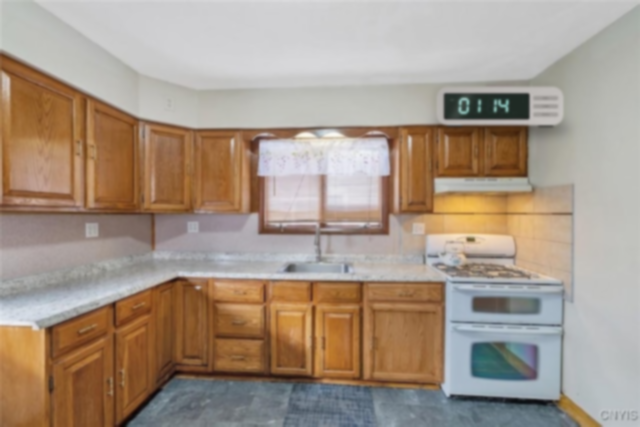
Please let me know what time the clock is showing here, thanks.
1:14
